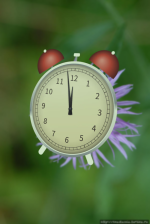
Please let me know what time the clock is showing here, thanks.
11:58
